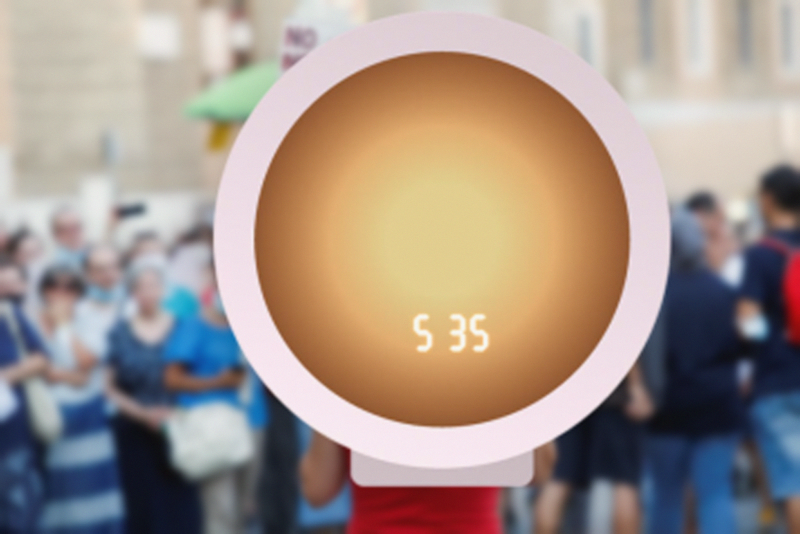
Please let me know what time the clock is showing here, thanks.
5:35
